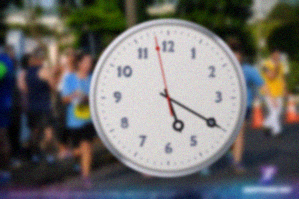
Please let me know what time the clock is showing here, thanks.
5:19:58
